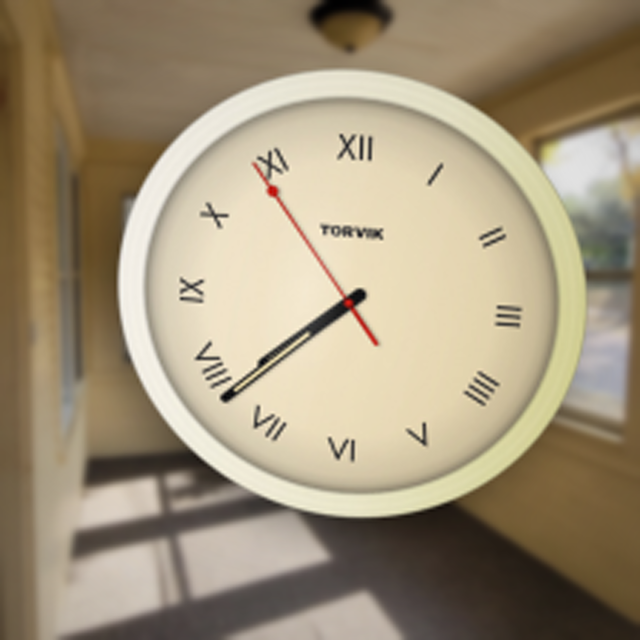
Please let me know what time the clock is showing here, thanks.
7:37:54
